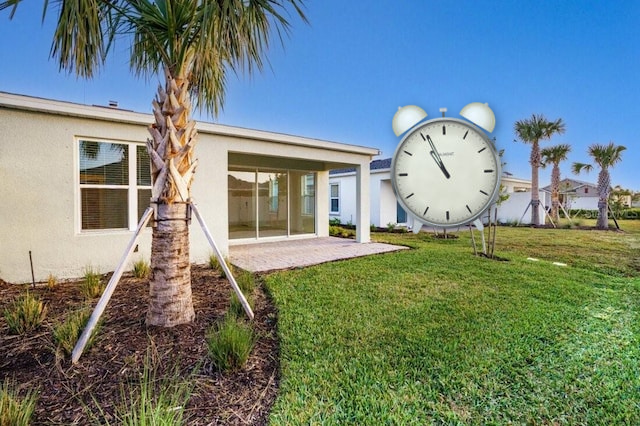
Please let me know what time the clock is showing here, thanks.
10:56
